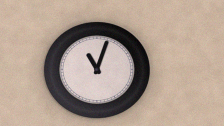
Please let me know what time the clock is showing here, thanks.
11:03
